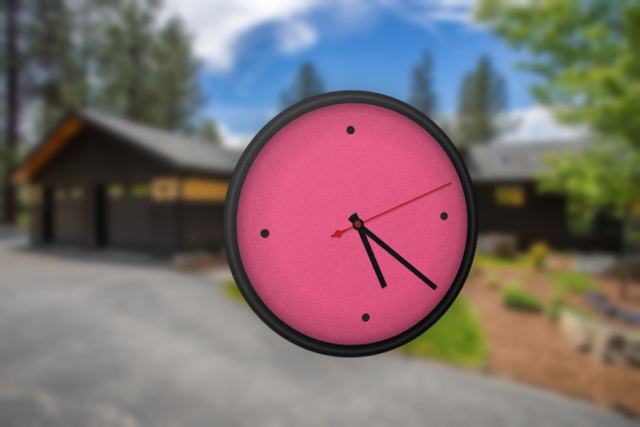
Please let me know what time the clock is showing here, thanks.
5:22:12
